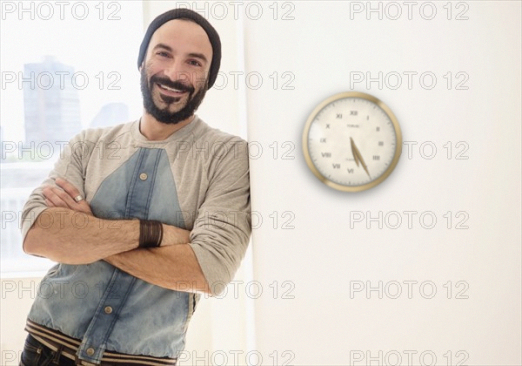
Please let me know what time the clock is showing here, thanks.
5:25
